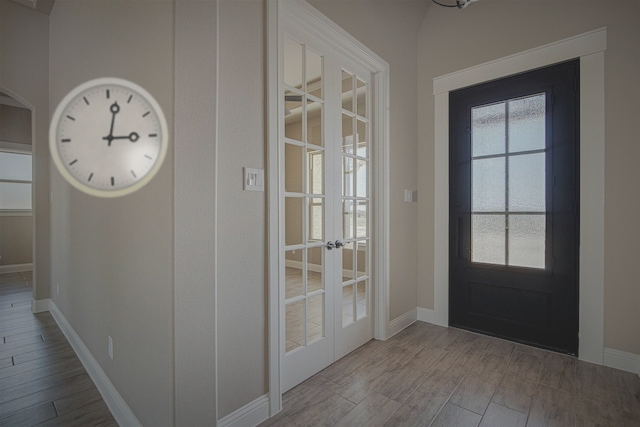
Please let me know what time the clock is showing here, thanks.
3:02
